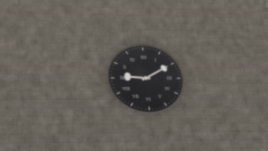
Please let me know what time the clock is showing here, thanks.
9:10
